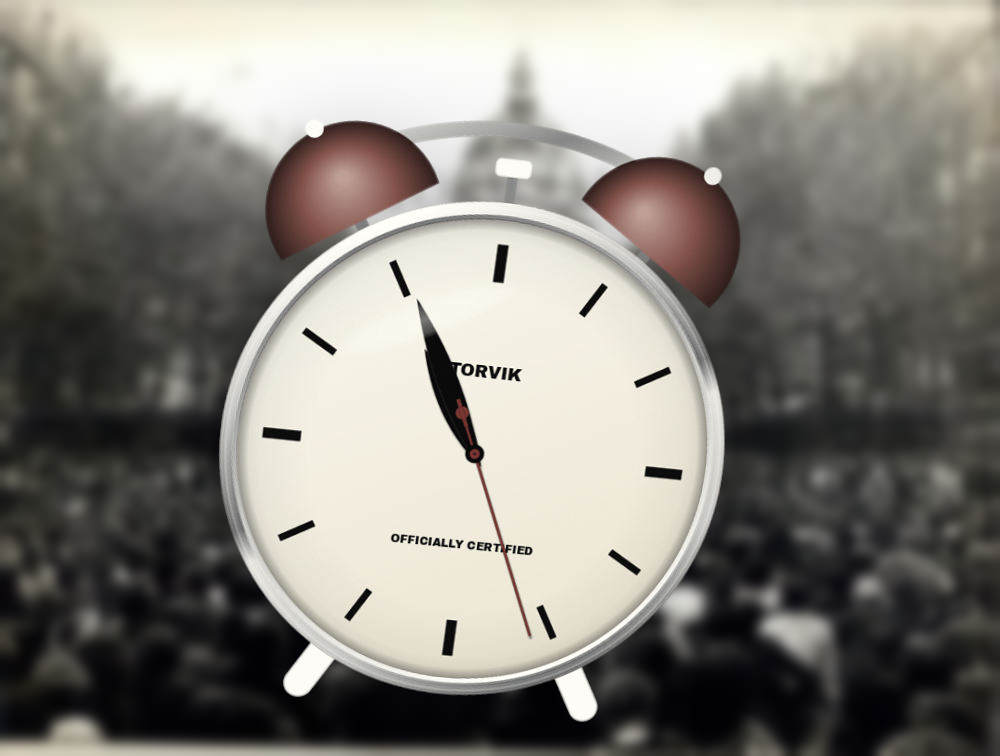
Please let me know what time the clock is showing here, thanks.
10:55:26
